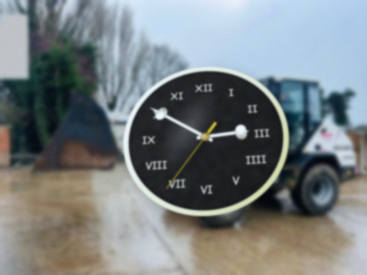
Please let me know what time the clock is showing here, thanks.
2:50:36
